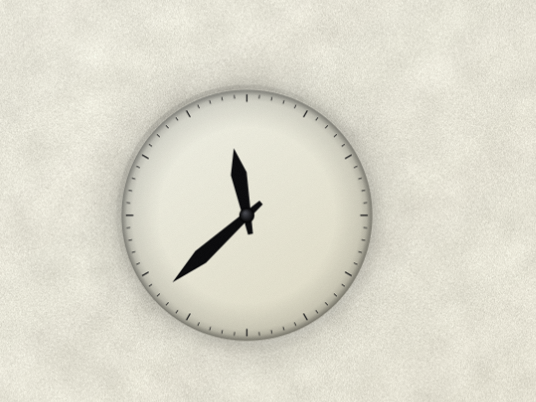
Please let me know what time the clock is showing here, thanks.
11:38
